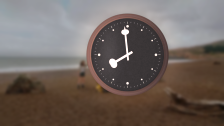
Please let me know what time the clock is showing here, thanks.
7:59
